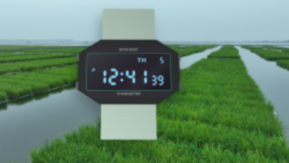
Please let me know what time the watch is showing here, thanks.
12:41:39
